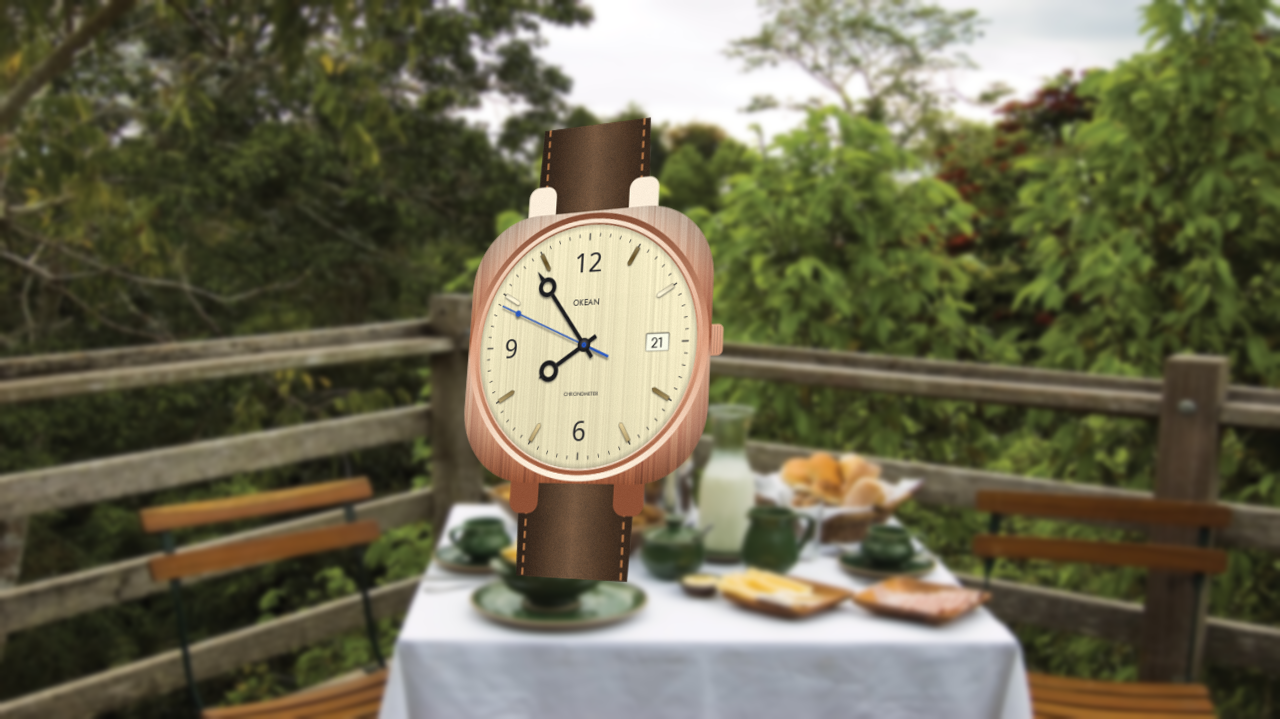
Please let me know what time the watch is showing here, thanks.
7:53:49
